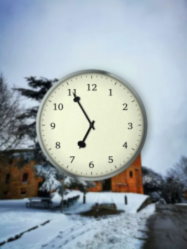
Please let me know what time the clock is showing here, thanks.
6:55
